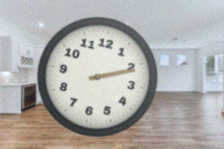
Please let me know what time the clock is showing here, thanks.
2:11
